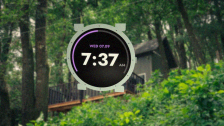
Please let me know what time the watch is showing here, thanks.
7:37
